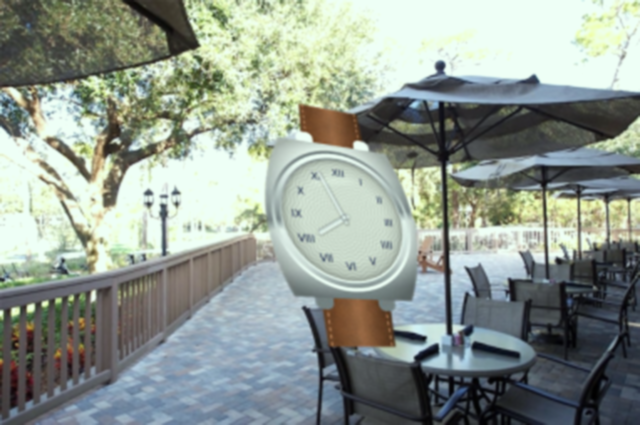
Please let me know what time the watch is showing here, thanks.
7:56
